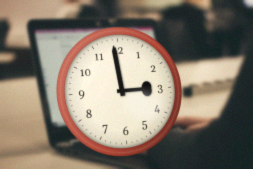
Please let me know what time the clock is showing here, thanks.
2:59
